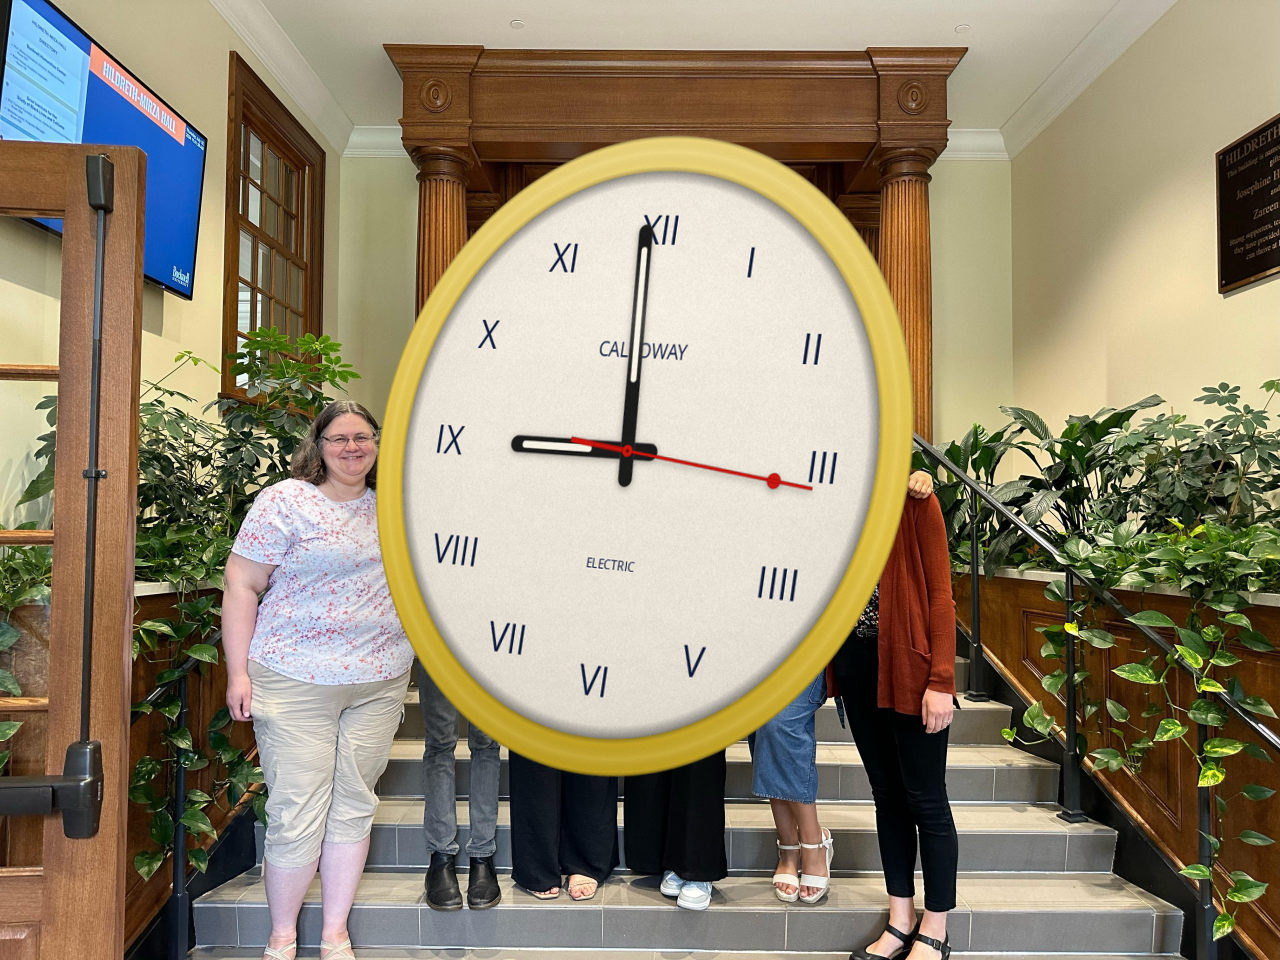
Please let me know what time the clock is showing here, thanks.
8:59:16
